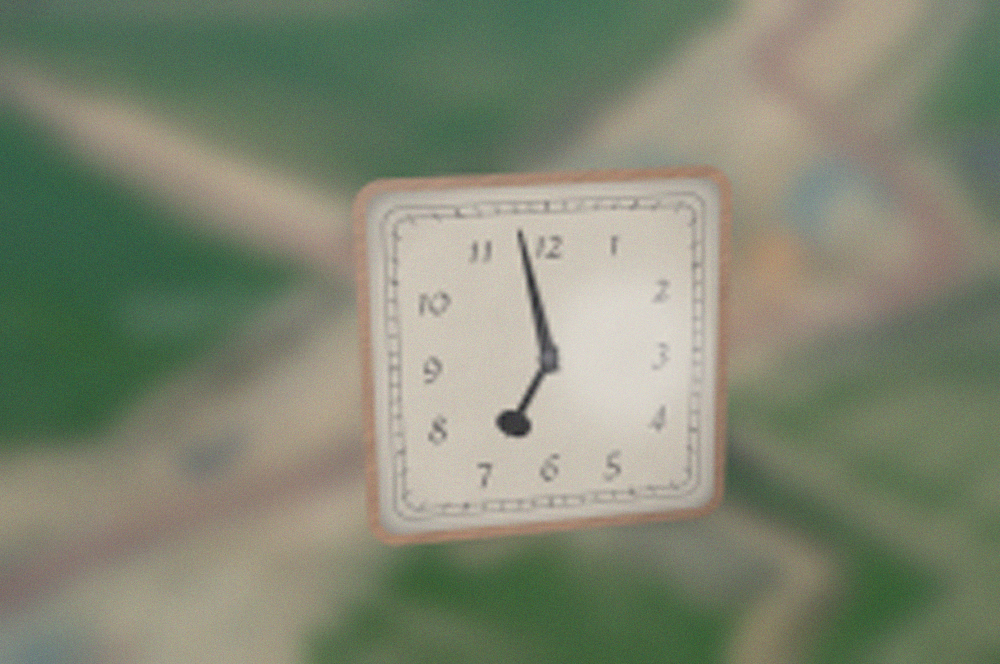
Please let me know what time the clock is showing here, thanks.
6:58
